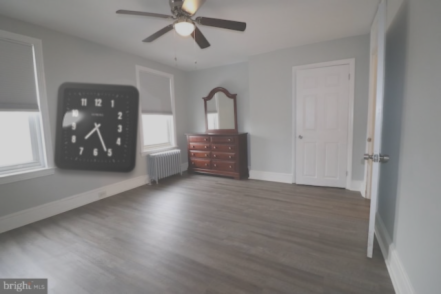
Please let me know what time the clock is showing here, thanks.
7:26
